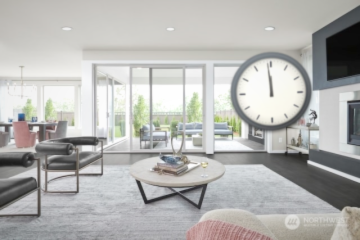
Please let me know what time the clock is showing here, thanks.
11:59
